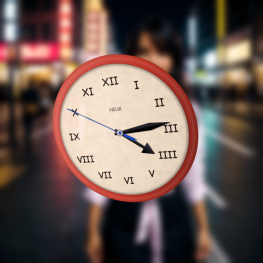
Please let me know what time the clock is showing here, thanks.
4:13:50
